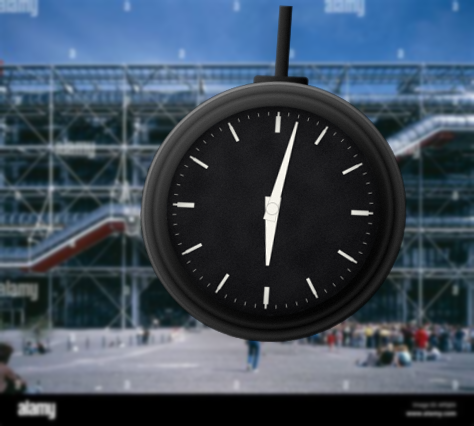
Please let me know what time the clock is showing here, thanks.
6:02
